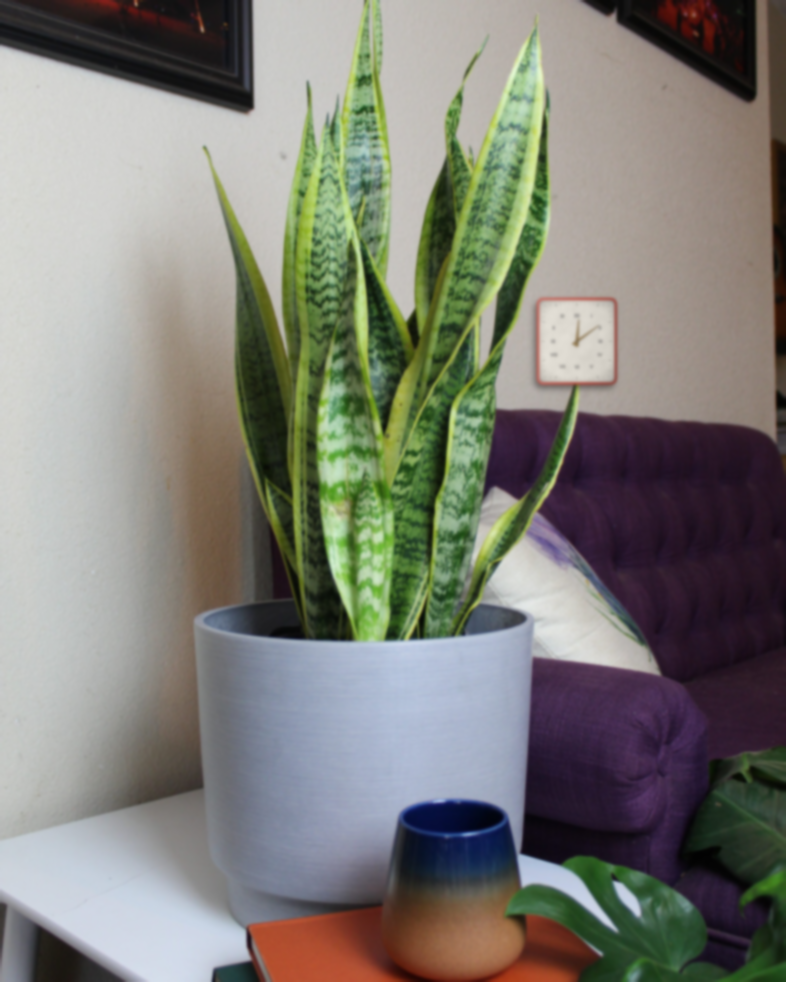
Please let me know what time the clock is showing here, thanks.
12:09
